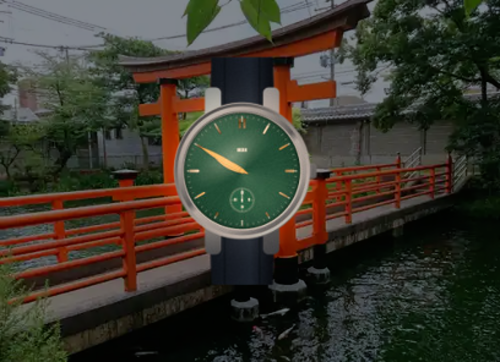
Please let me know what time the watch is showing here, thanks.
9:50
